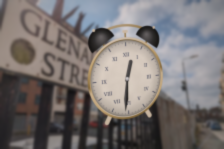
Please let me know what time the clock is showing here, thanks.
12:31
